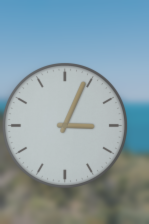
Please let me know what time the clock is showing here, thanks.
3:04
